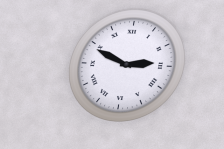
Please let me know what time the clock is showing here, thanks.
2:49
